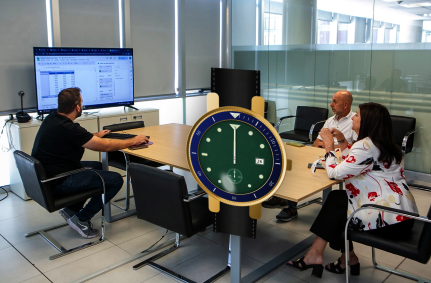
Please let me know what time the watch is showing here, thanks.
12:00
